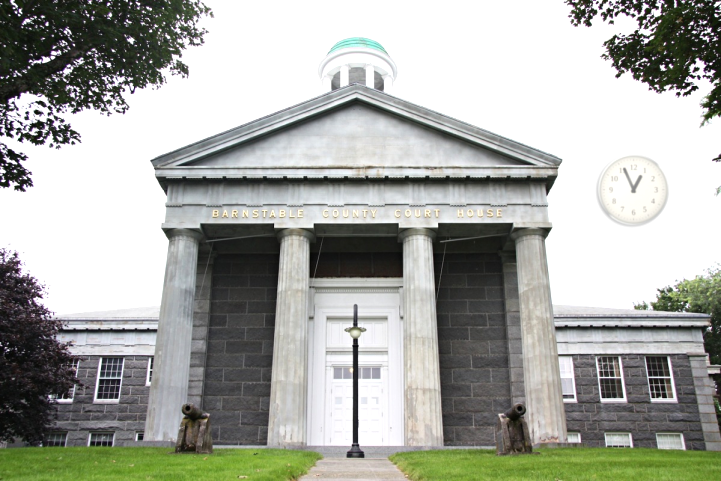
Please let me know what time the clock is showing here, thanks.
12:56
